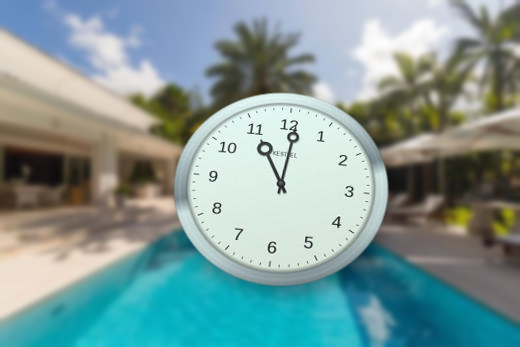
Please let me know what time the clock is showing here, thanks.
11:01
